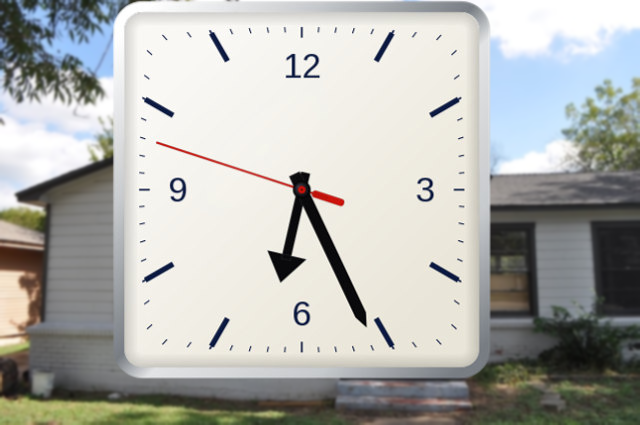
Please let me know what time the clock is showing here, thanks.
6:25:48
